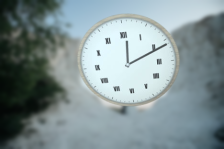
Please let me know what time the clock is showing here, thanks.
12:11
